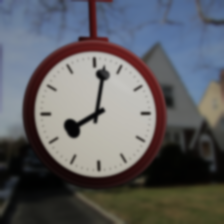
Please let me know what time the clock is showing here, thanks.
8:02
